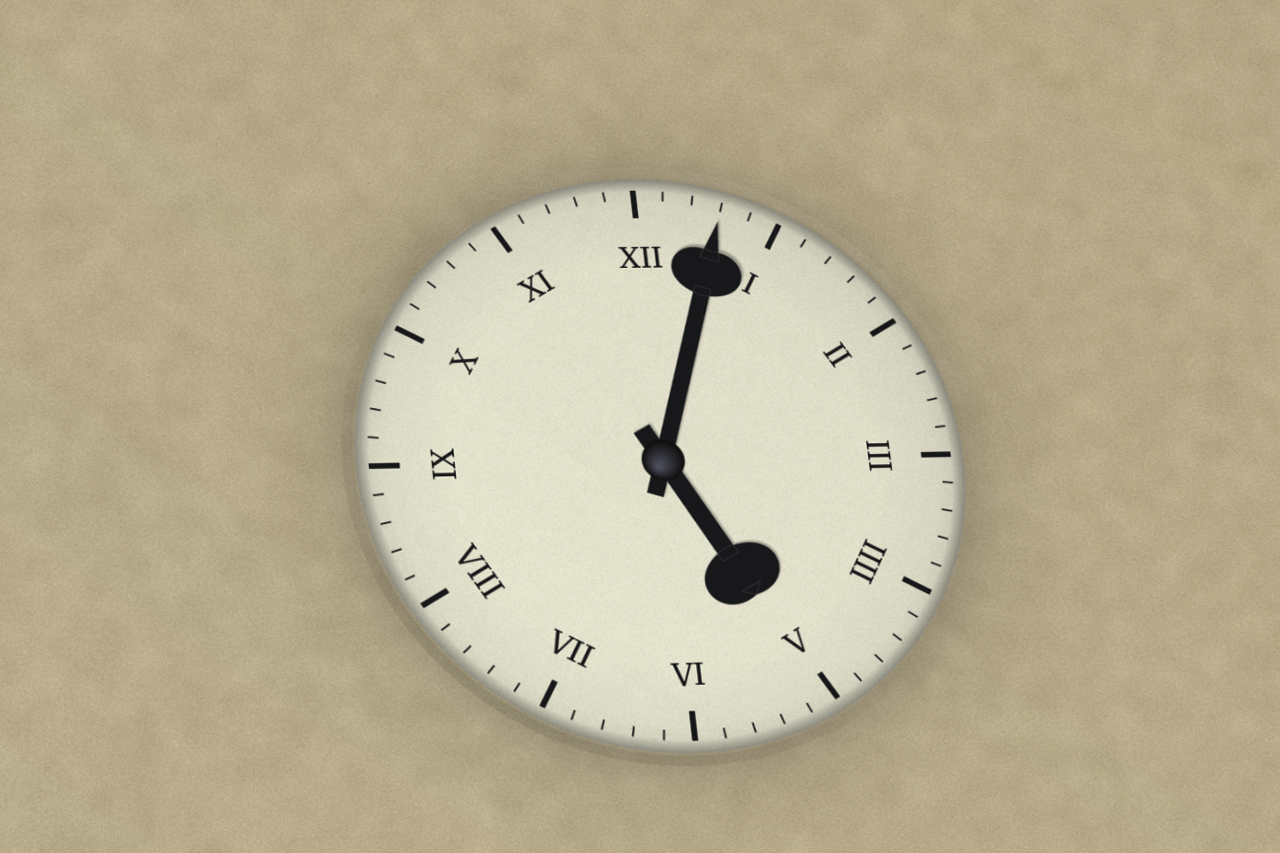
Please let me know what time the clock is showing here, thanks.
5:03
